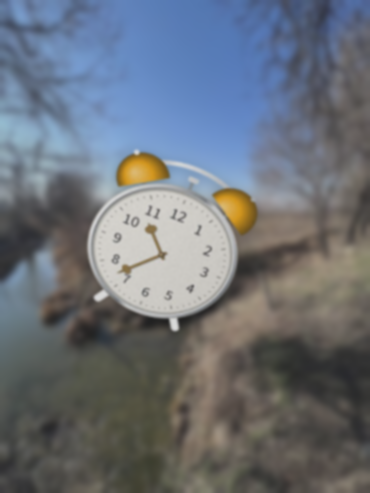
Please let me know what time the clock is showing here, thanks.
10:37
